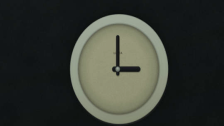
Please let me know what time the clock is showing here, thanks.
3:00
